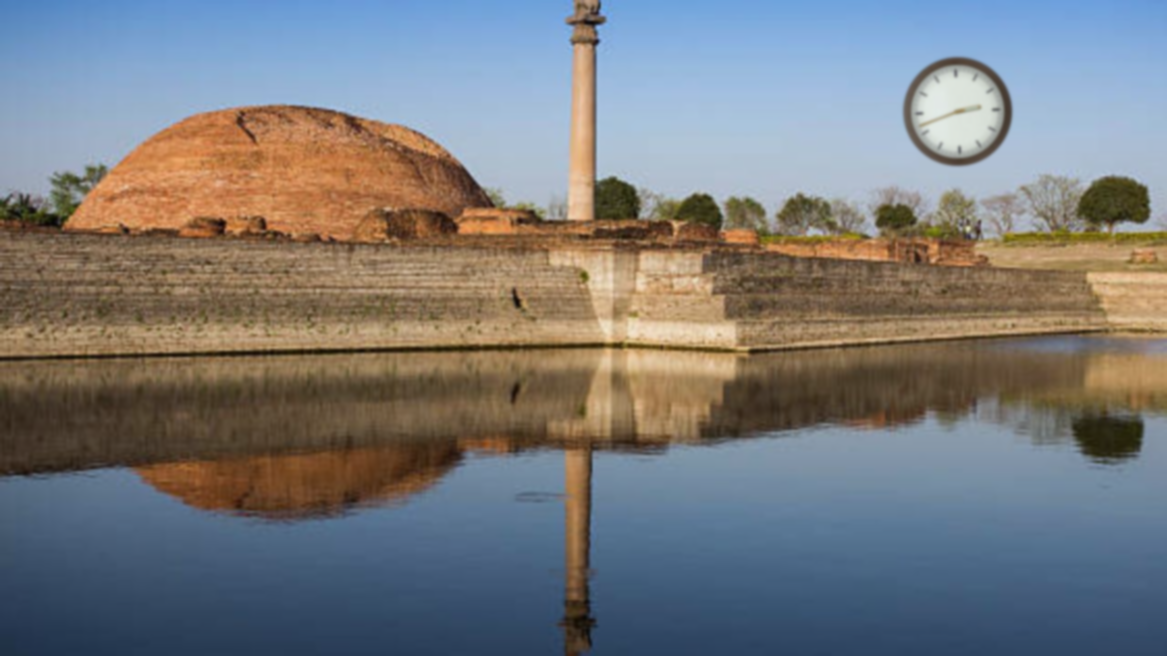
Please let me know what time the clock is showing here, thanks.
2:42
